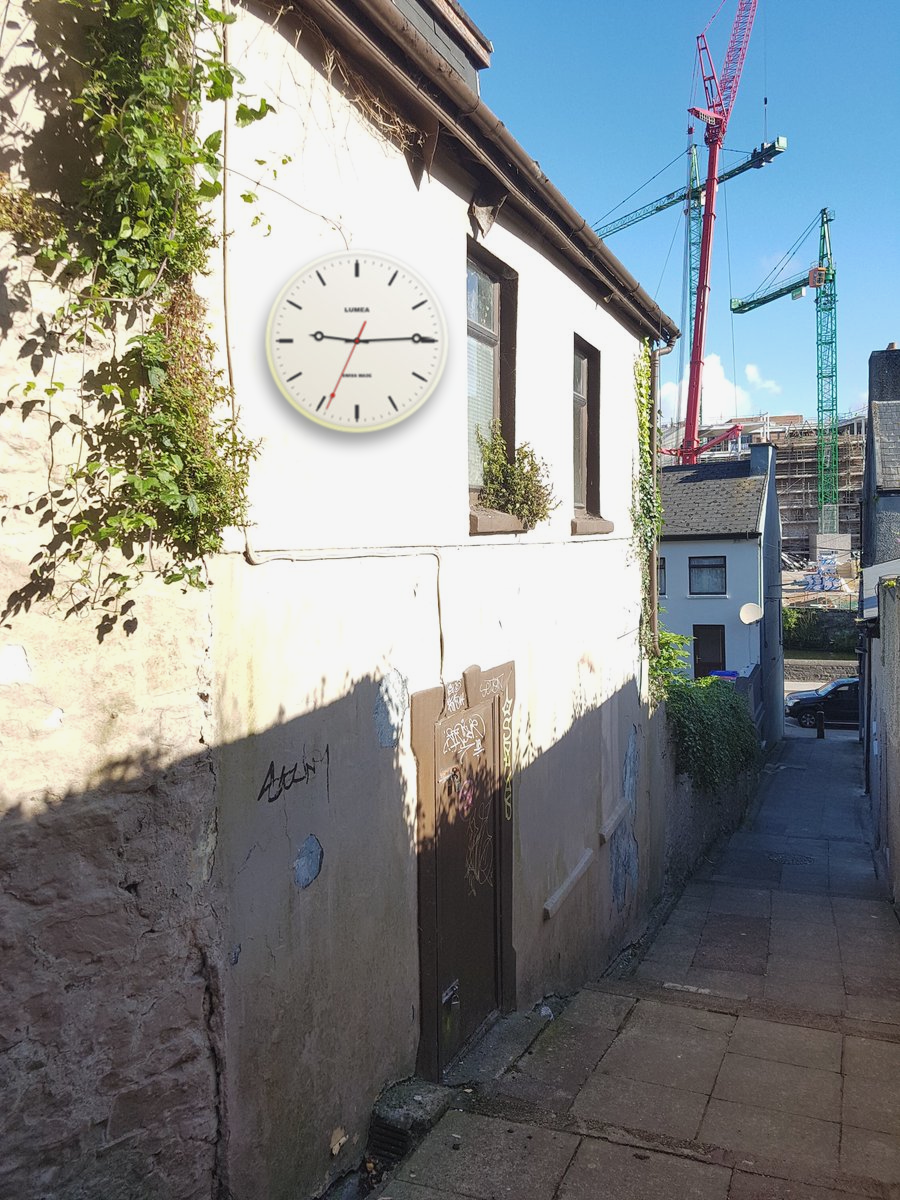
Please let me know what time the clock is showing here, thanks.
9:14:34
